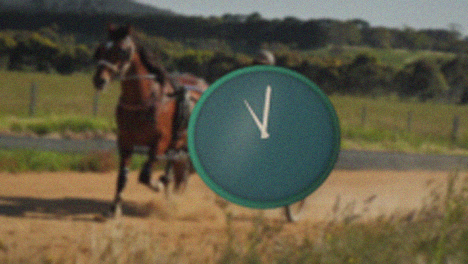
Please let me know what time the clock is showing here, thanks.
11:01
